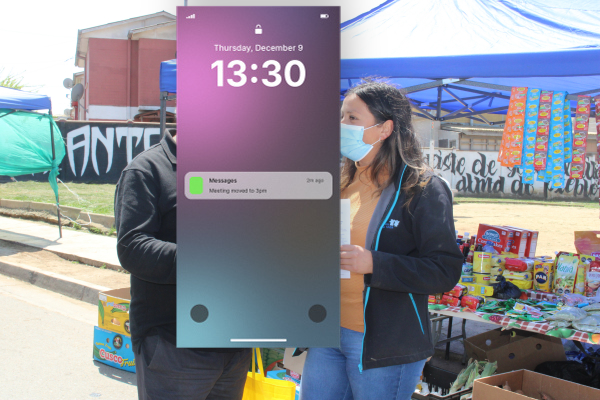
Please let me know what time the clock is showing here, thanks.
13:30
